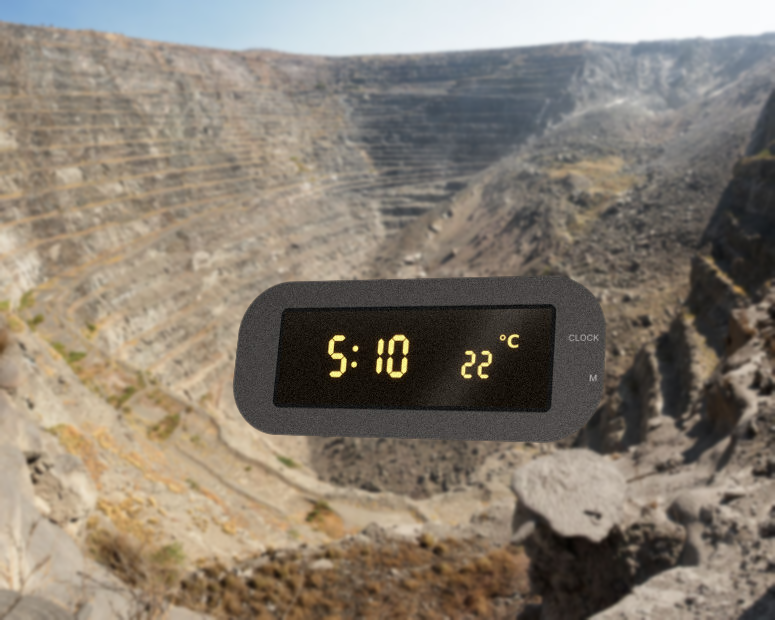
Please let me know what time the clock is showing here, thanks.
5:10
